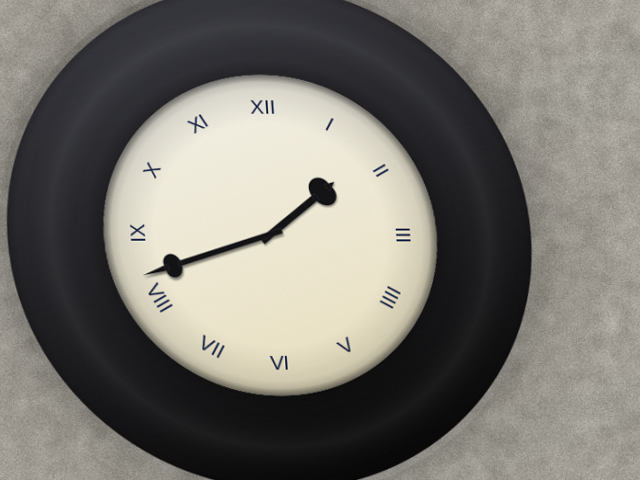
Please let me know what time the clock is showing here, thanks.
1:42
